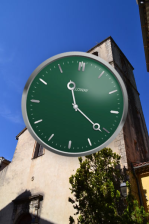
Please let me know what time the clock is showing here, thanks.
11:21
